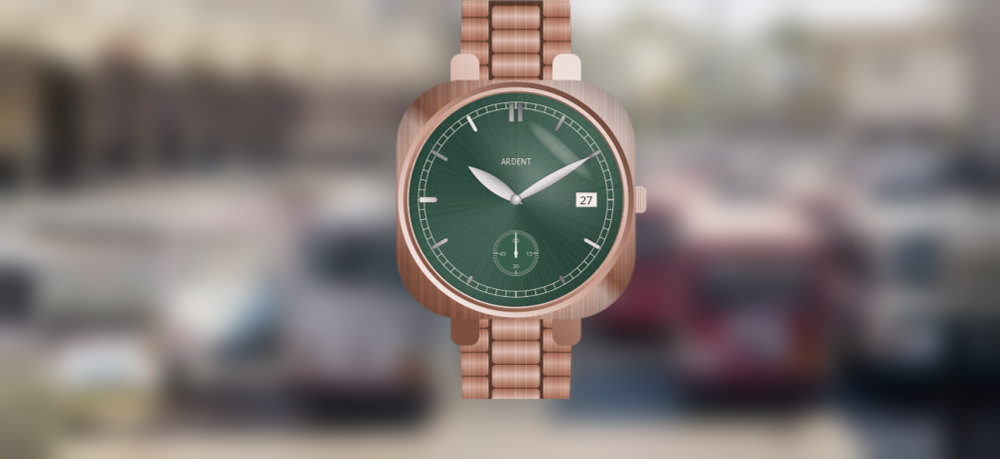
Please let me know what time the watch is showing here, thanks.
10:10
